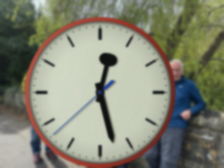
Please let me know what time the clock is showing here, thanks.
12:27:38
